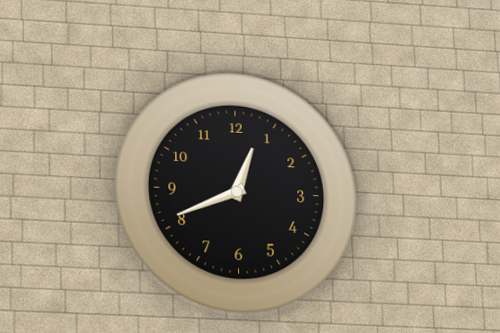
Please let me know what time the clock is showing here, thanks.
12:41
